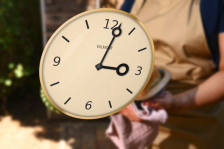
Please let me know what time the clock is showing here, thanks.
3:02
